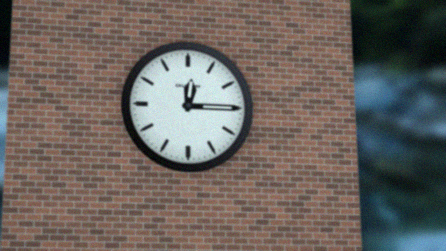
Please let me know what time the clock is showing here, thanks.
12:15
